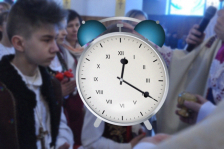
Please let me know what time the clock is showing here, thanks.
12:20
